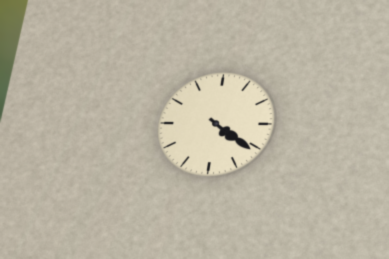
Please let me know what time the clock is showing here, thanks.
4:21
